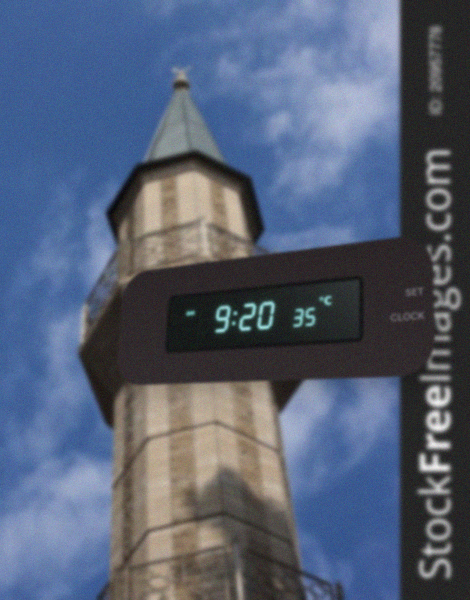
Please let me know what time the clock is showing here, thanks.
9:20
